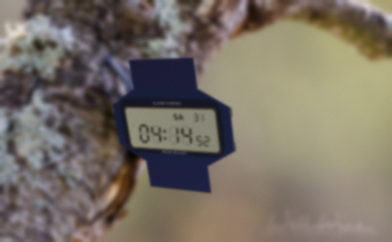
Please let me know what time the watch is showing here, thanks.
4:14
